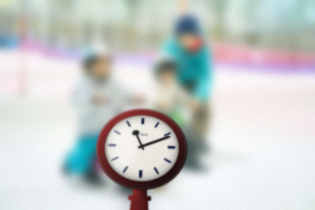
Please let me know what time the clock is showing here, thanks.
11:11
